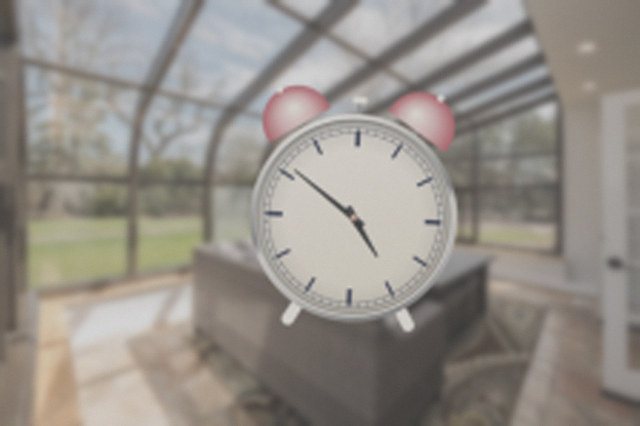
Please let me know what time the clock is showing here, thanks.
4:51
